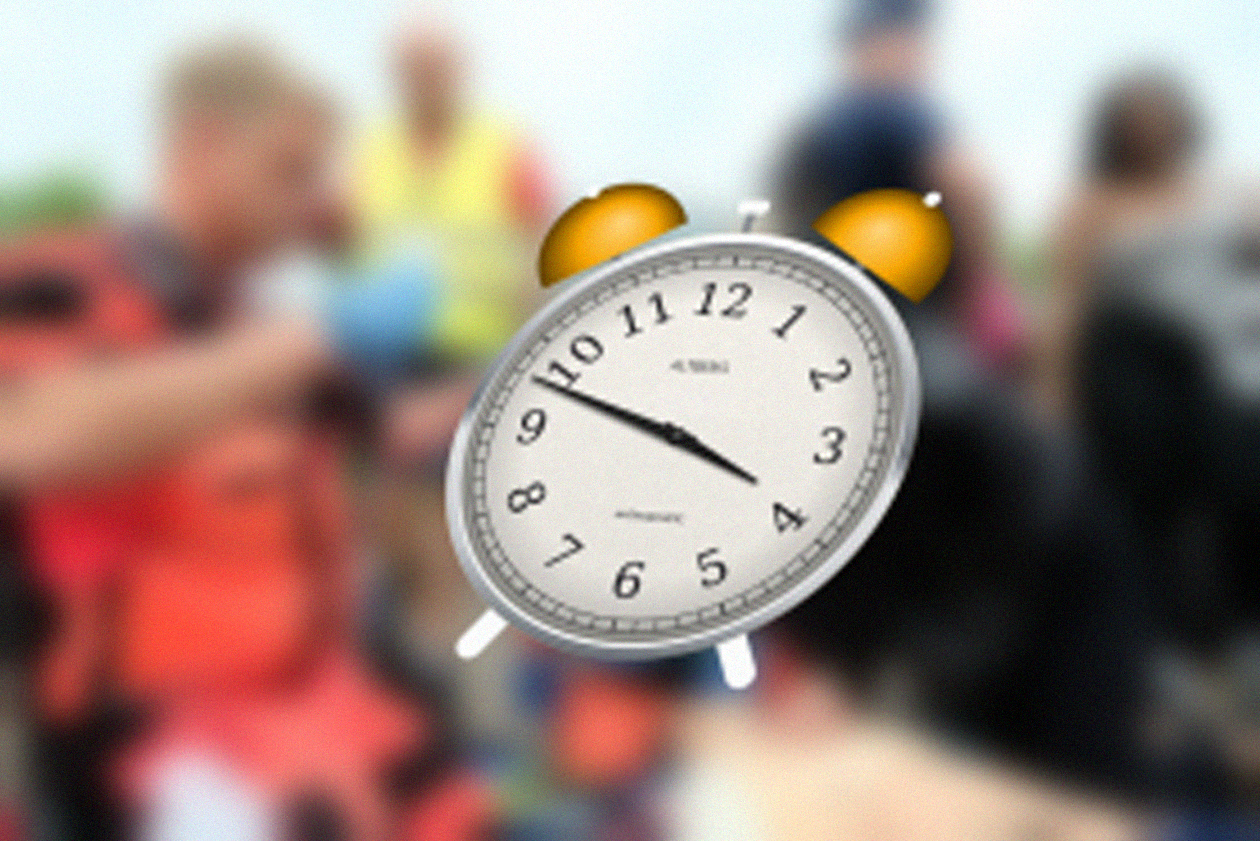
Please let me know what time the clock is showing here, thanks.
3:48
